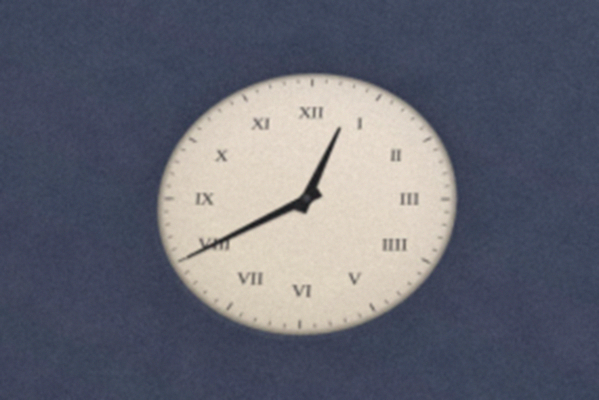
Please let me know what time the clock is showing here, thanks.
12:40
